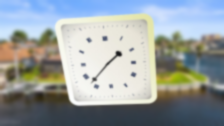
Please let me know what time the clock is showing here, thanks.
1:37
